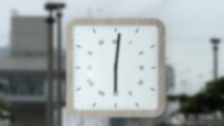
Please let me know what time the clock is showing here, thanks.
6:01
